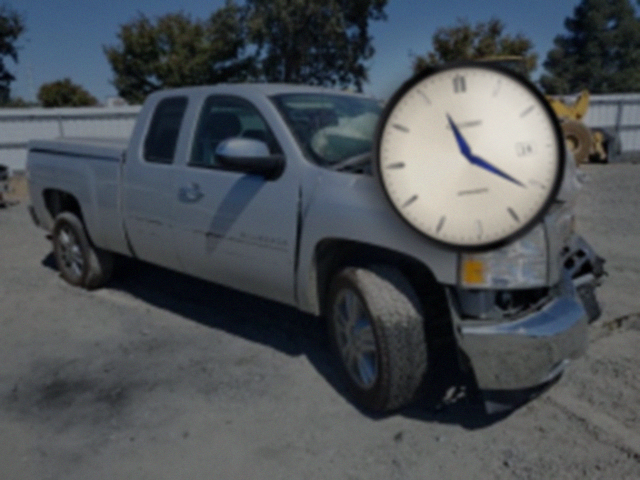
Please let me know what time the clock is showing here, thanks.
11:21
